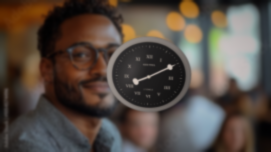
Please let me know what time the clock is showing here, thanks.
8:10
